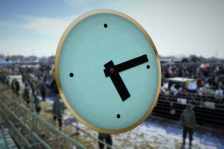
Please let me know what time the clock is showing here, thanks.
5:13
